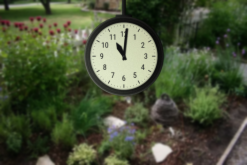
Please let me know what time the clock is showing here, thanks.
11:01
